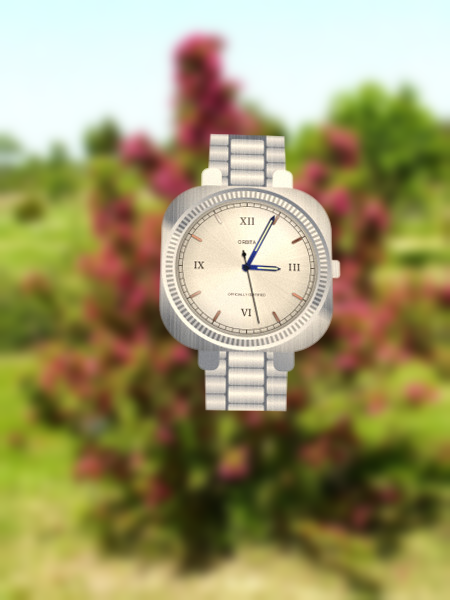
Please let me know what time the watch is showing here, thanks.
3:04:28
